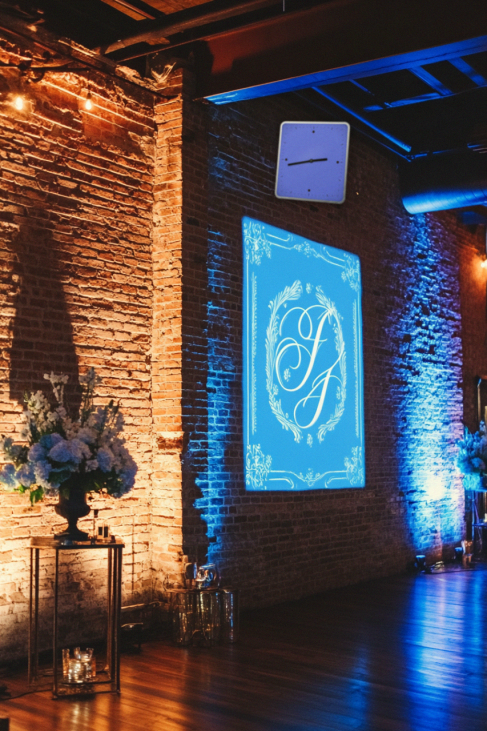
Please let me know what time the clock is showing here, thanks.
2:43
